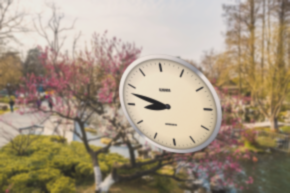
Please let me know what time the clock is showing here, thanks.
8:48
